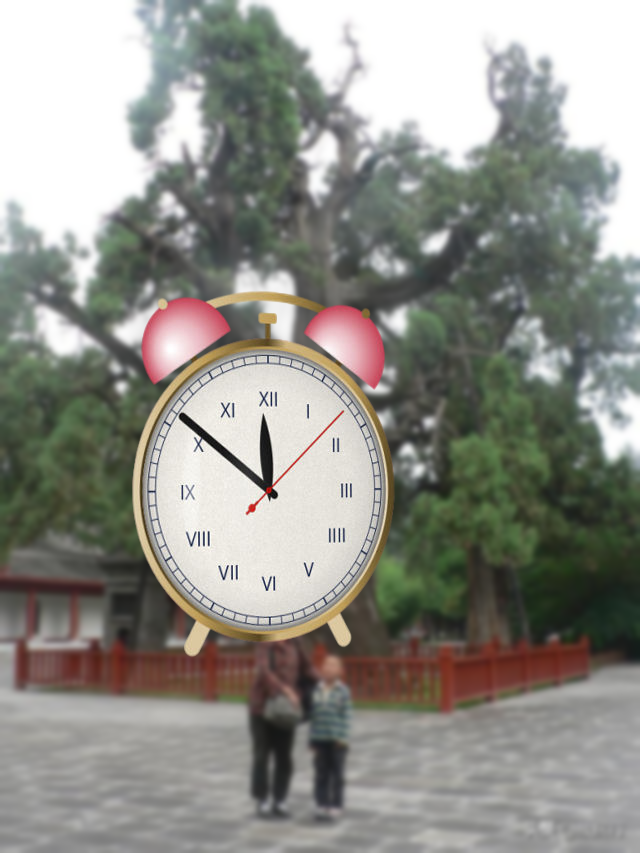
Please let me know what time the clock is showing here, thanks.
11:51:08
